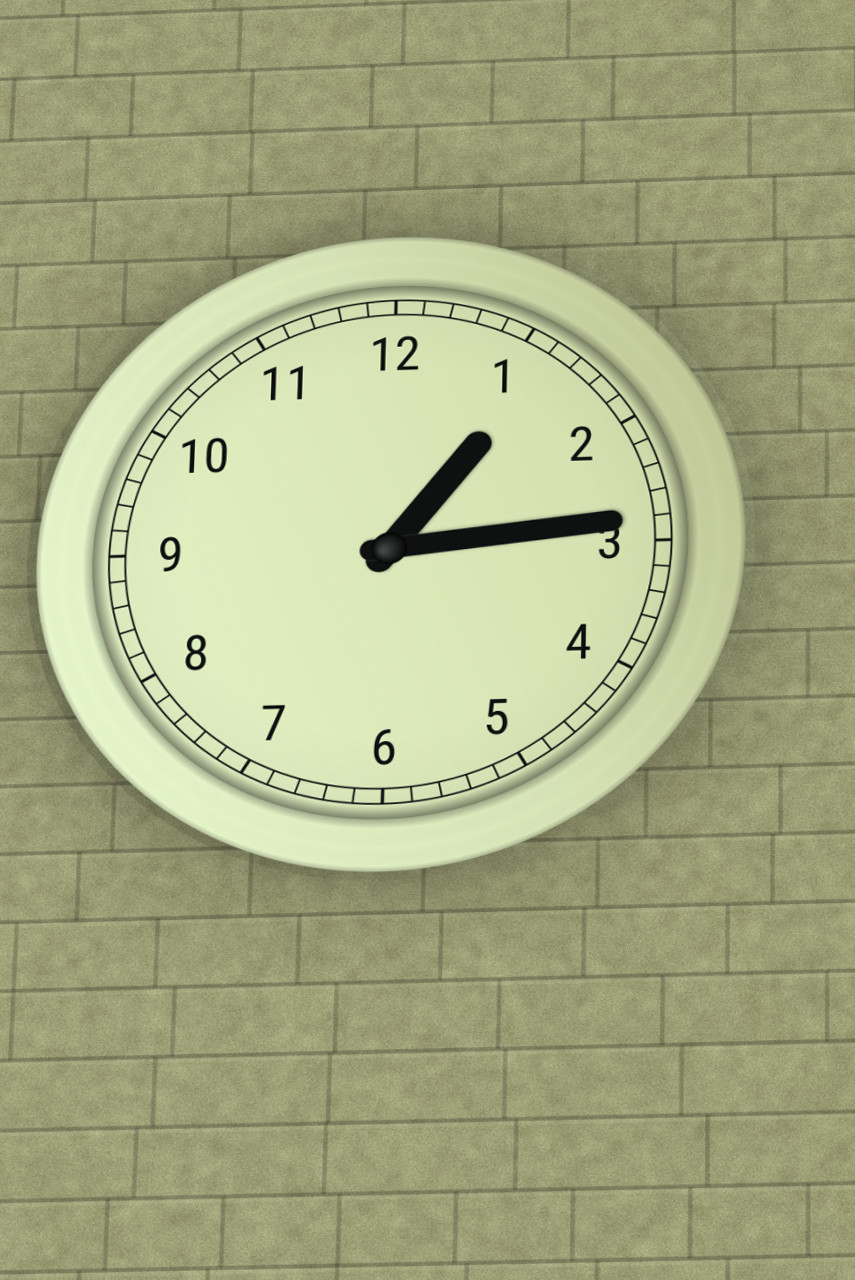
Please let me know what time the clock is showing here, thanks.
1:14
